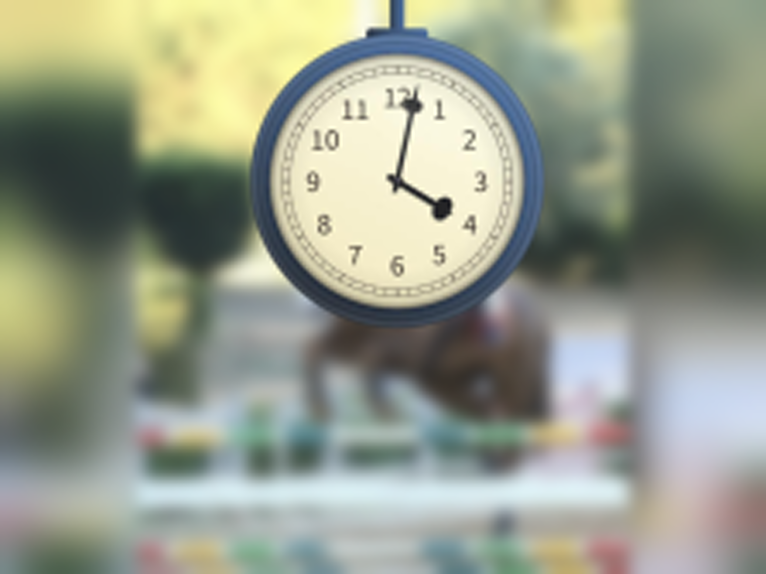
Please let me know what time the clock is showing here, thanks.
4:02
